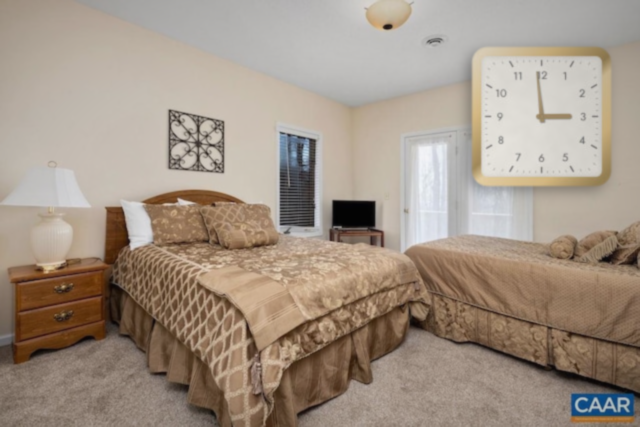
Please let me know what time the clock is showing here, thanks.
2:59
